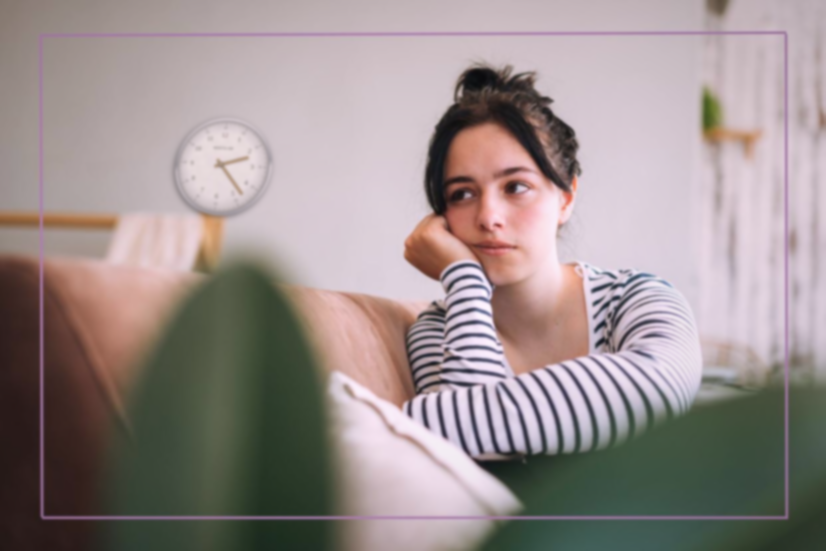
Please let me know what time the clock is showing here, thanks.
2:23
